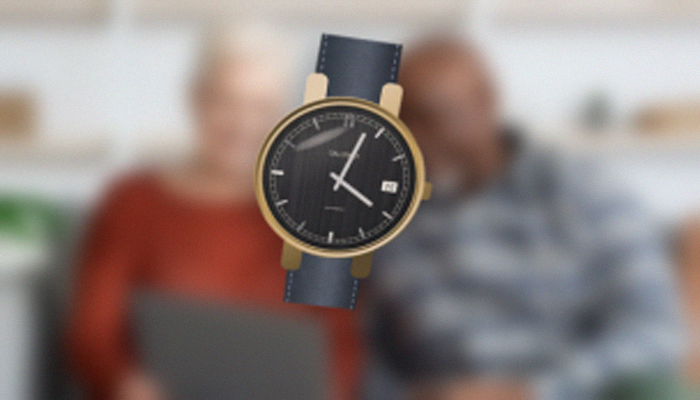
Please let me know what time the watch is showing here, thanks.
4:03
